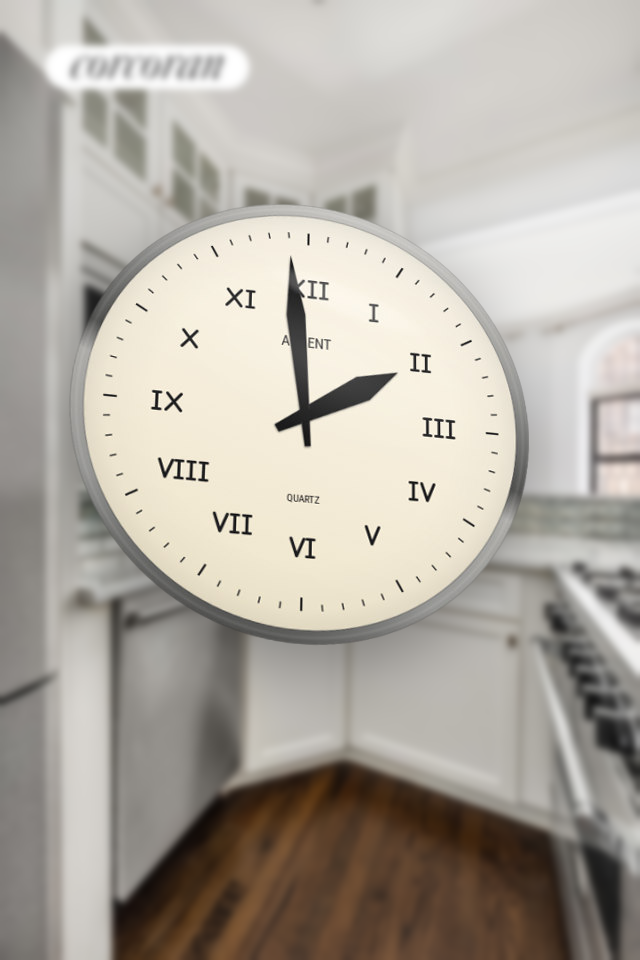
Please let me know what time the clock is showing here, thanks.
1:59
